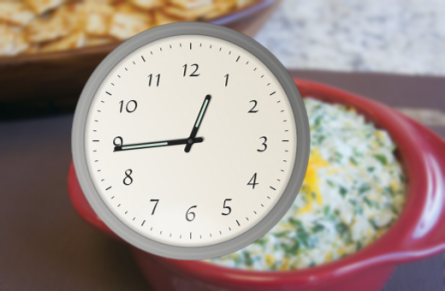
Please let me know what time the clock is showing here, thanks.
12:44
